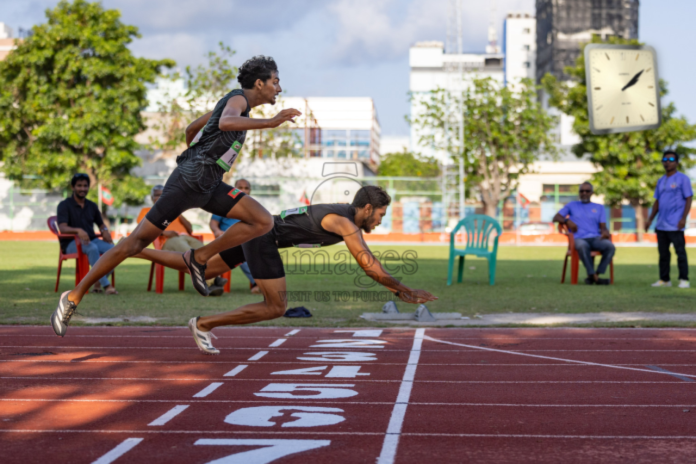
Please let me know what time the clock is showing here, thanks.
2:09
